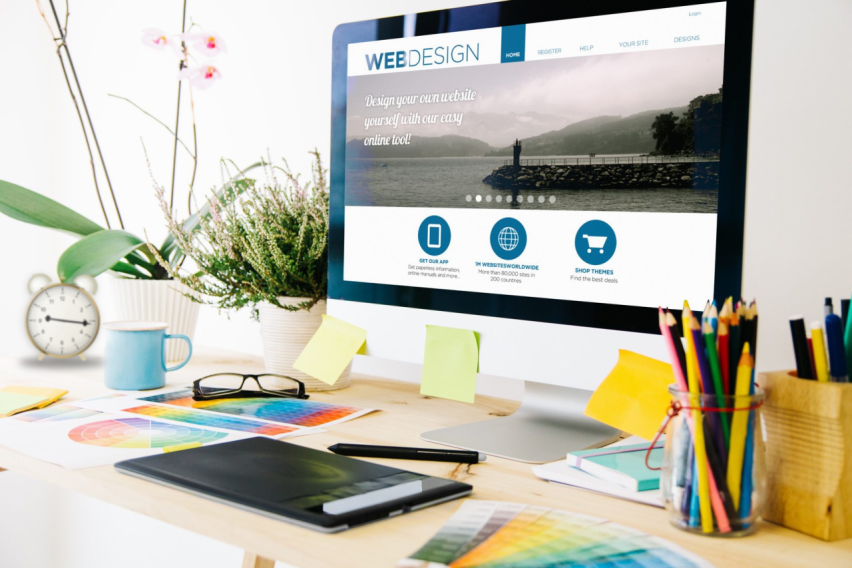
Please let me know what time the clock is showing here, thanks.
9:16
